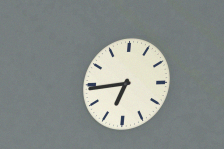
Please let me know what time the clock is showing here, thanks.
6:44
